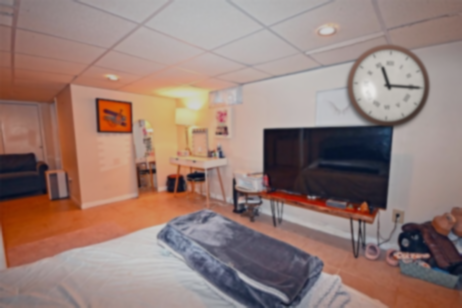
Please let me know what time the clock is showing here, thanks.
11:15
